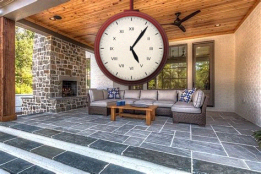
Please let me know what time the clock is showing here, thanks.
5:06
